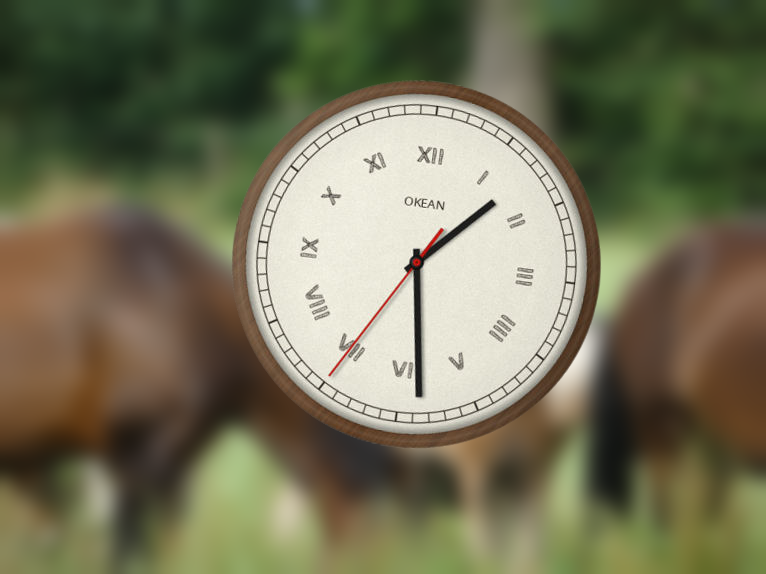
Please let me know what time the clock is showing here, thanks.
1:28:35
